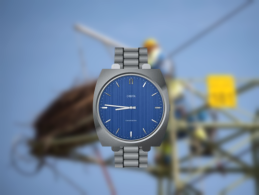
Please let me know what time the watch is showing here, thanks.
8:46
